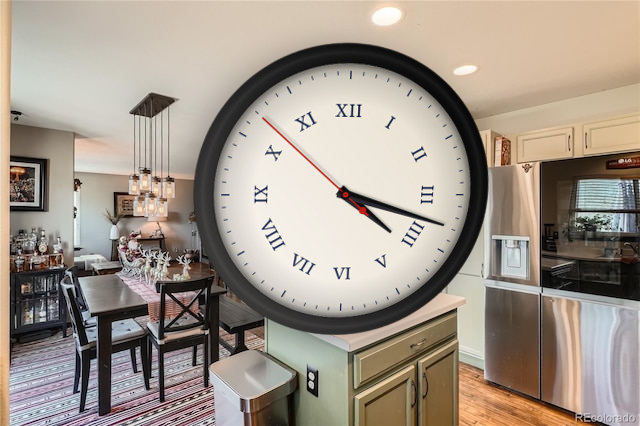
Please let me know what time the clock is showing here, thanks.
4:17:52
